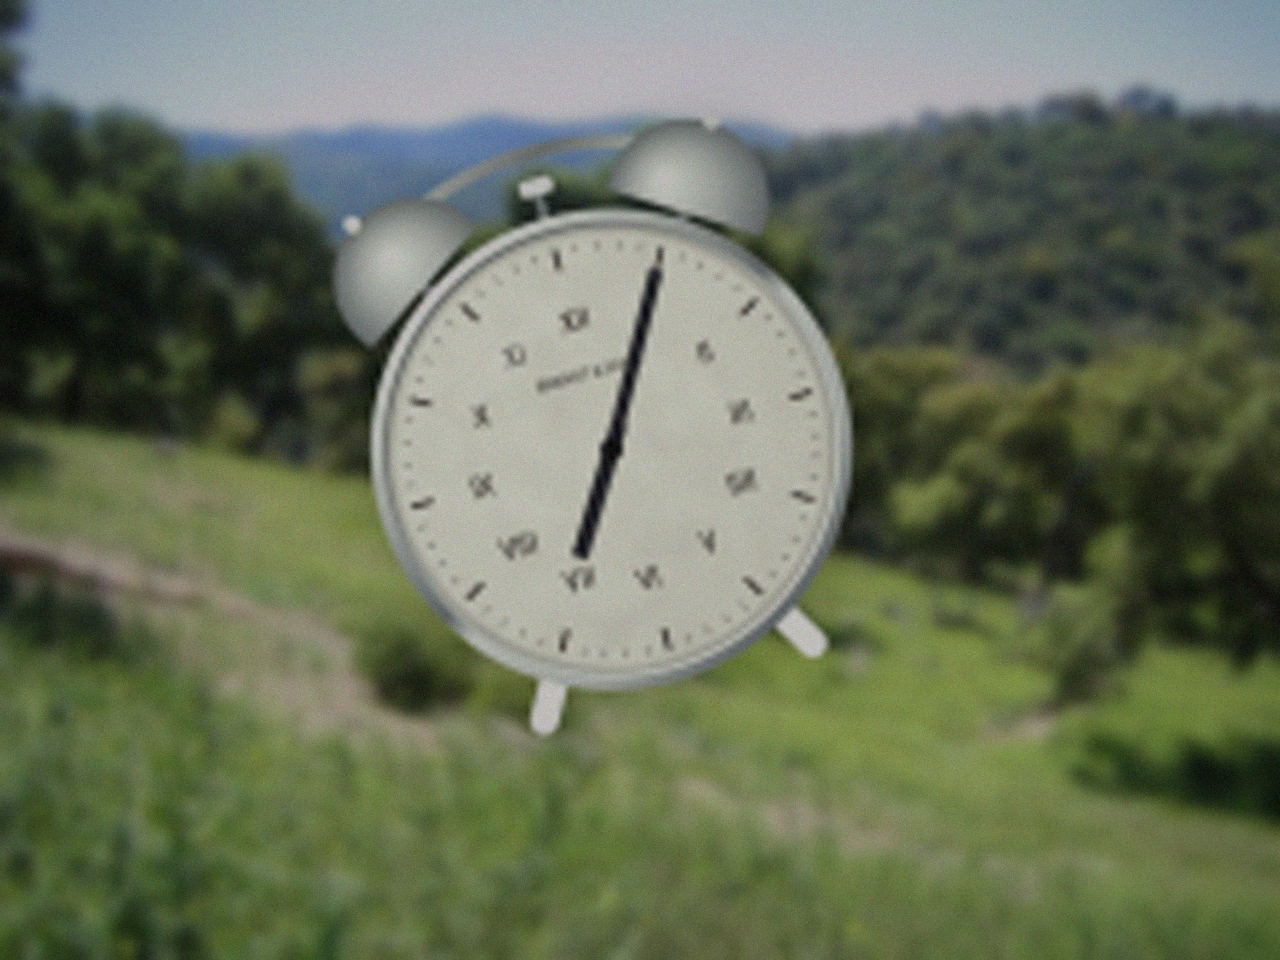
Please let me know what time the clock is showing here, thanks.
7:05
